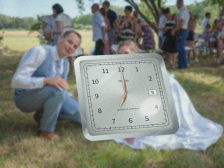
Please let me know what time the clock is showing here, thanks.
7:00
